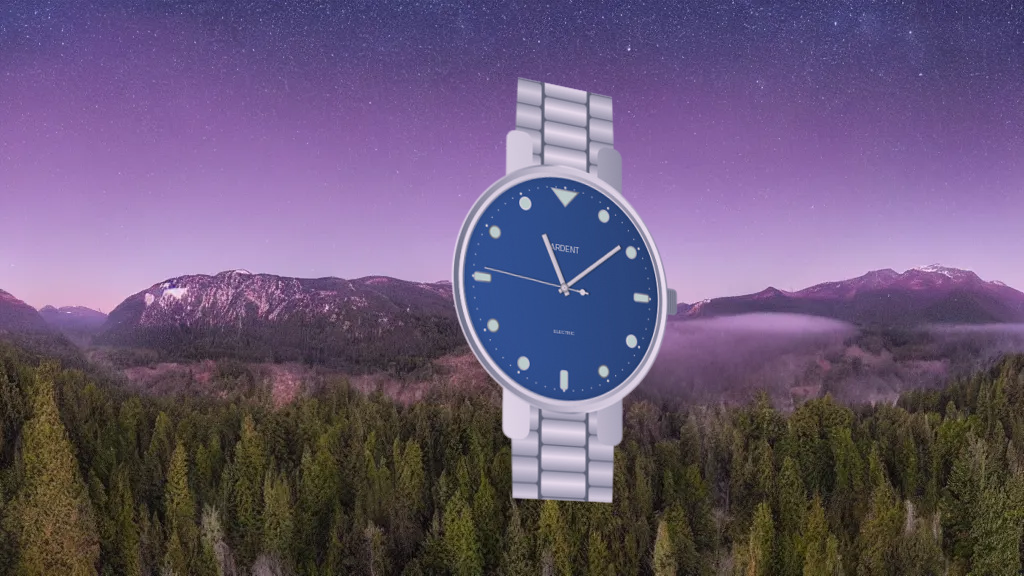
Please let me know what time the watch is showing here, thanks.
11:08:46
